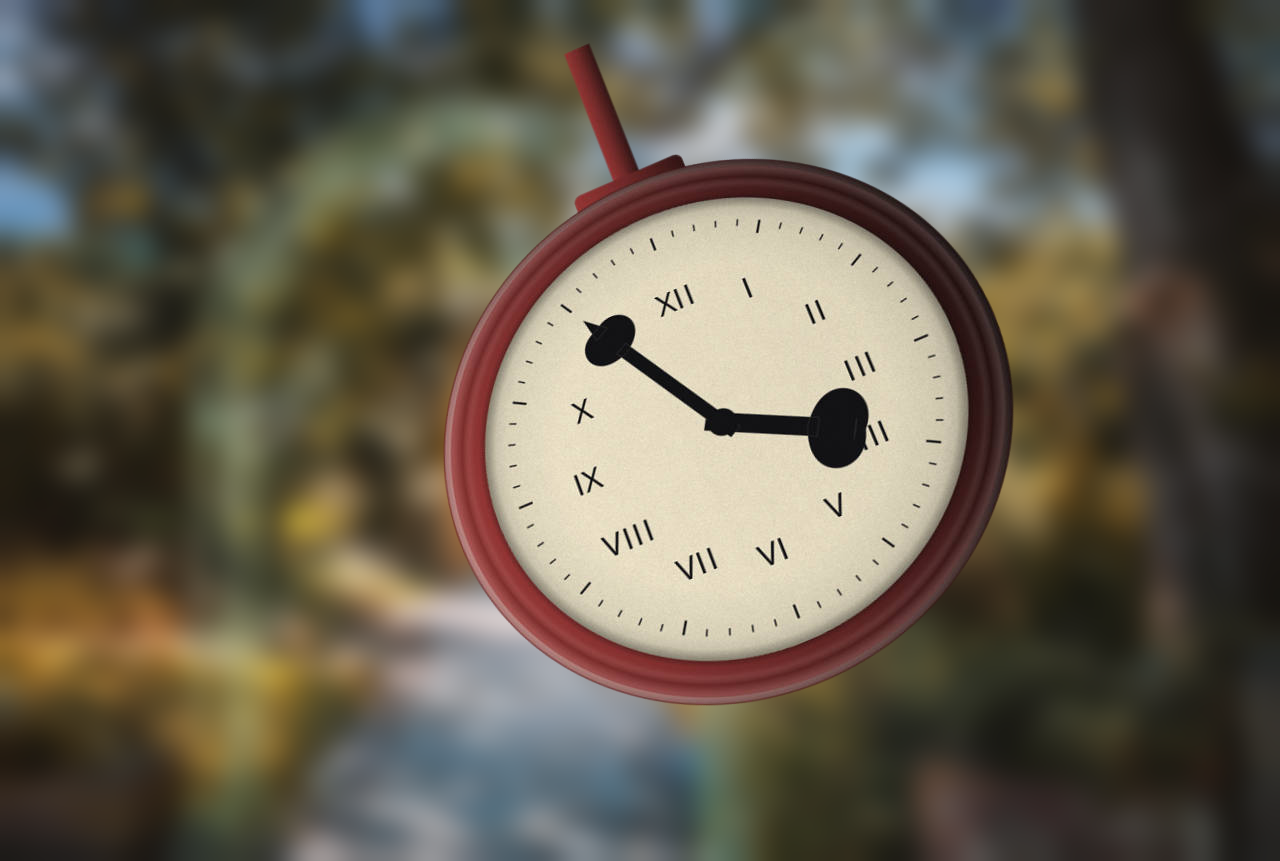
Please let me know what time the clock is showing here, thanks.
3:55
